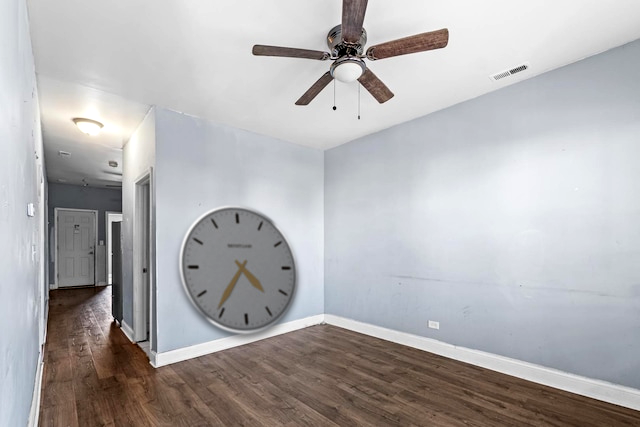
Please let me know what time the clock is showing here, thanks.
4:36
